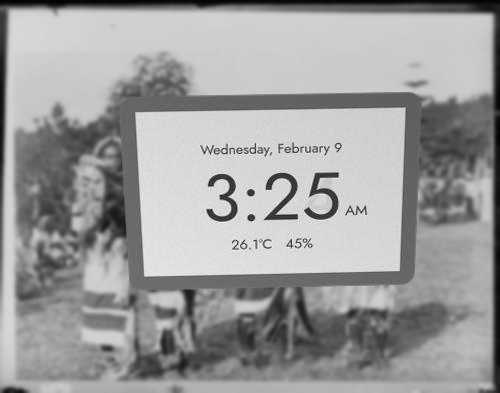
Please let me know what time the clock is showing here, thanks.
3:25
